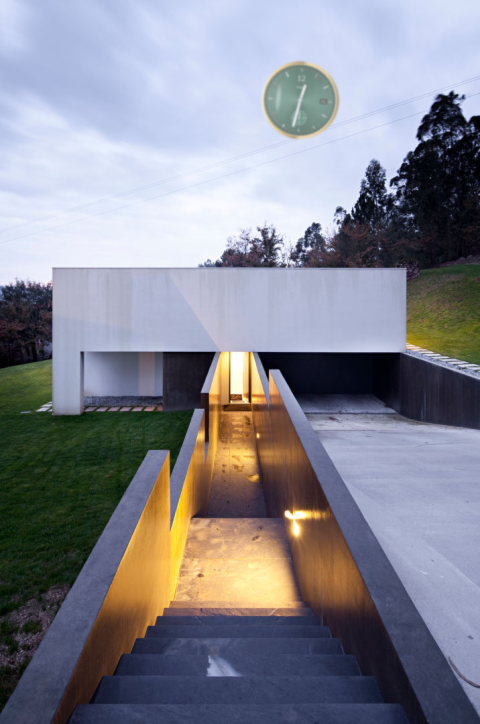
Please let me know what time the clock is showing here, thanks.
12:32
